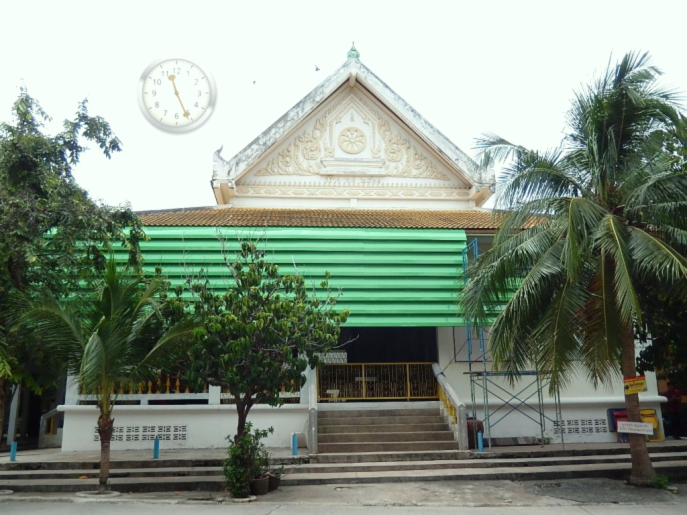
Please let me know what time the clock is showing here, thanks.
11:26
